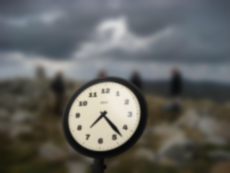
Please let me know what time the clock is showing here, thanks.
7:23
